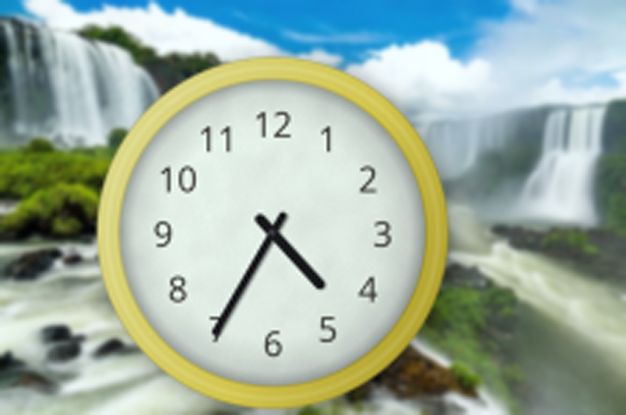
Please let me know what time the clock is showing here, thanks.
4:35
